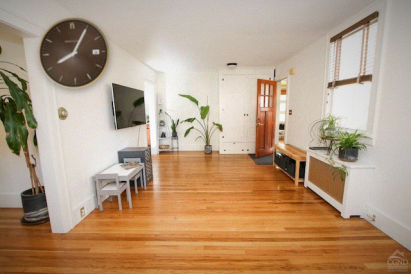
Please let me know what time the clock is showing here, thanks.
8:05
